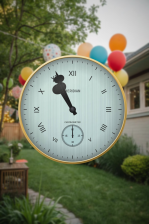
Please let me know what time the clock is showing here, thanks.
10:56
